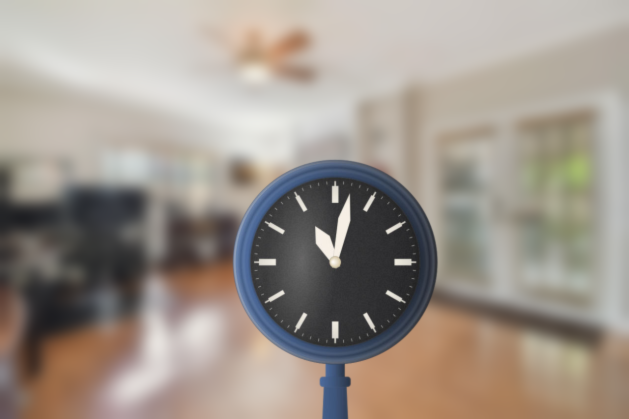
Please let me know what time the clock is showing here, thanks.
11:02
